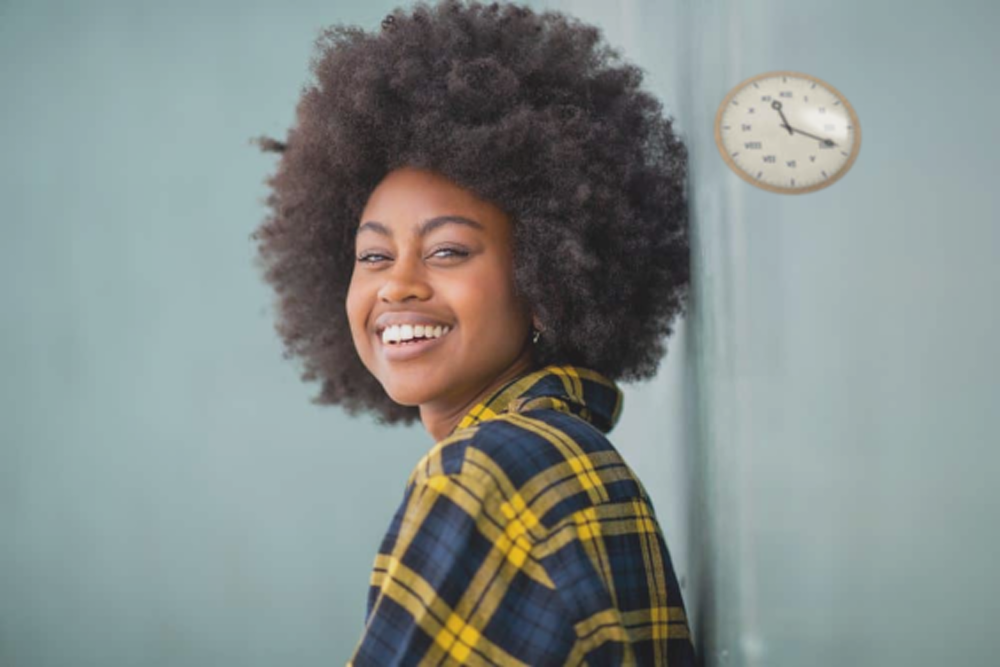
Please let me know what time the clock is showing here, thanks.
11:19
